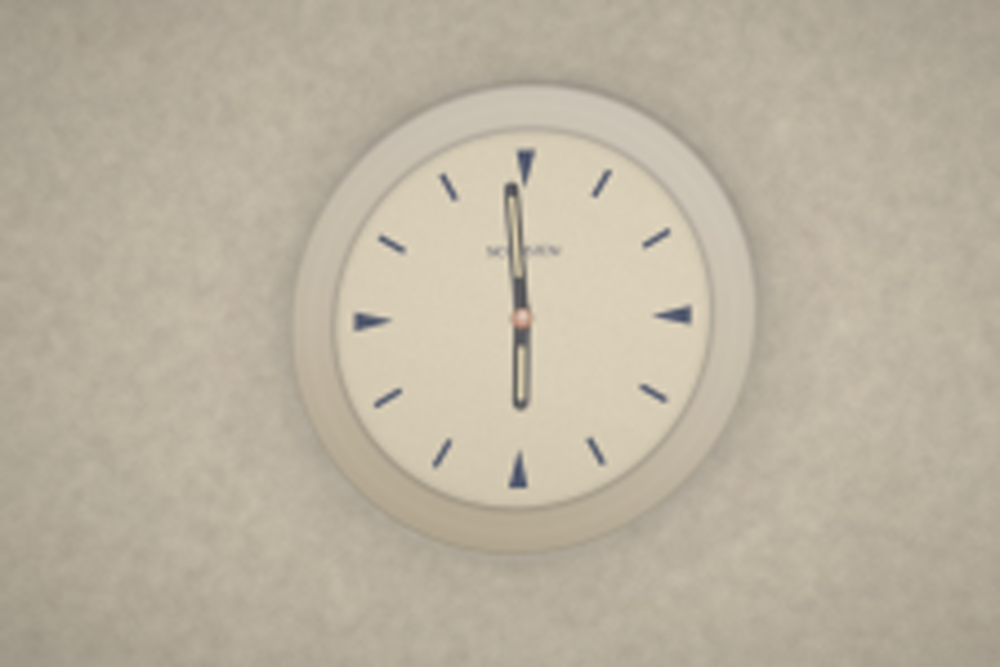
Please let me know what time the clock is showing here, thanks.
5:59
